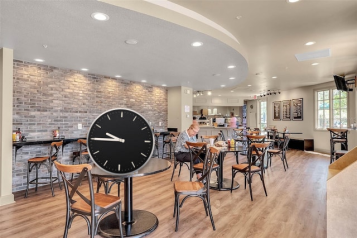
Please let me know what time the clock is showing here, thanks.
9:45
